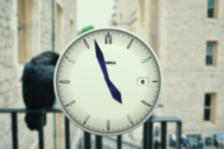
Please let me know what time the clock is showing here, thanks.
4:57
